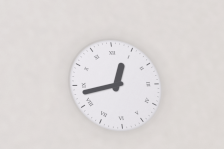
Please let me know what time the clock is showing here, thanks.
12:43
